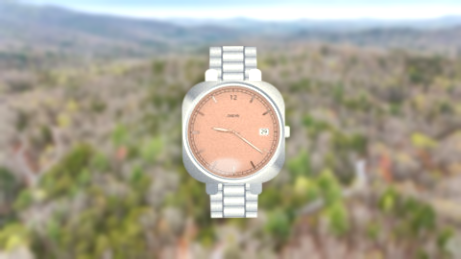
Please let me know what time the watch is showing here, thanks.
9:21
